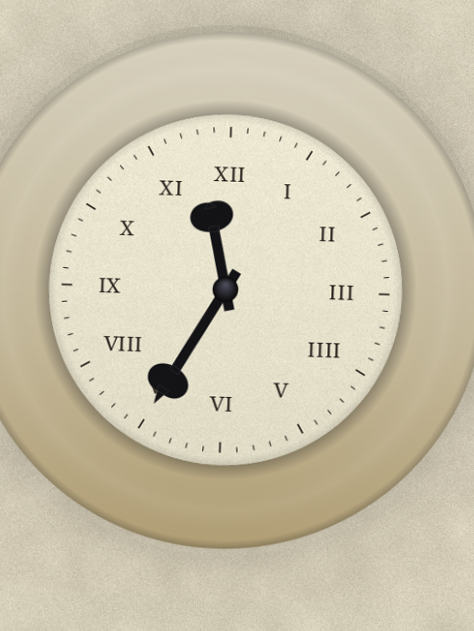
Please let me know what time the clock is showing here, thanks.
11:35
